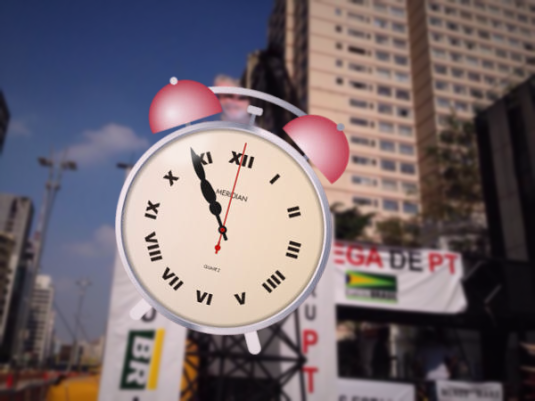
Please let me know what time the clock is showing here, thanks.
10:54:00
